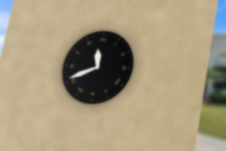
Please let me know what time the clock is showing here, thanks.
11:41
